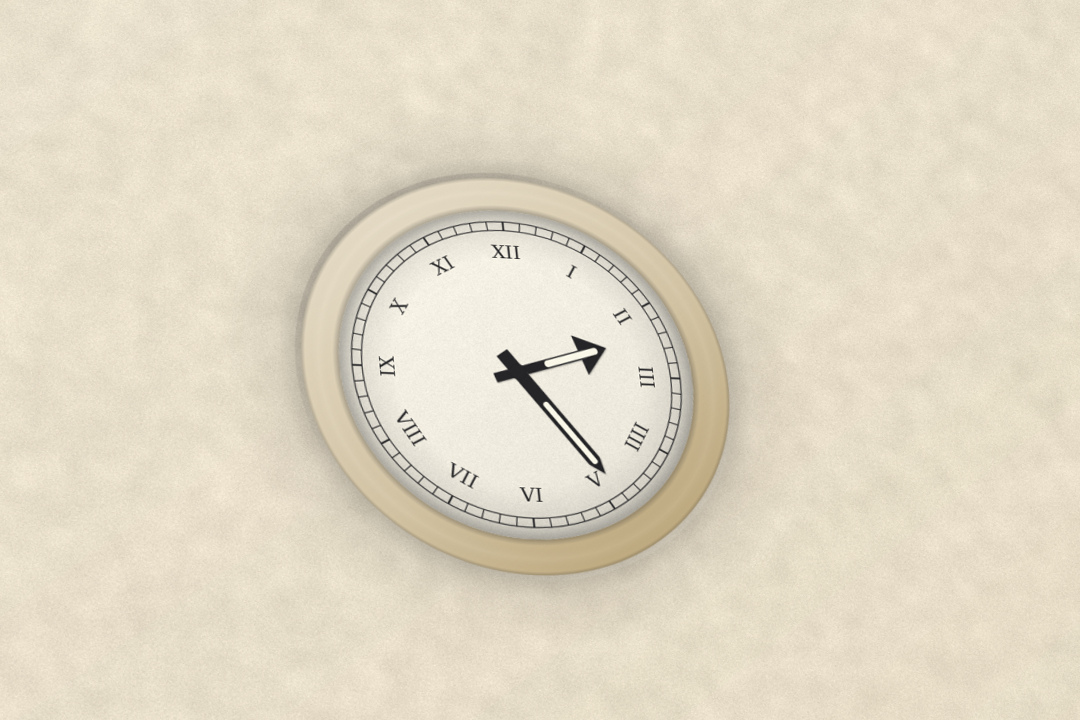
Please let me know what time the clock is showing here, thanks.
2:24
